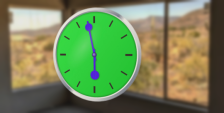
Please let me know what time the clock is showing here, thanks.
5:58
